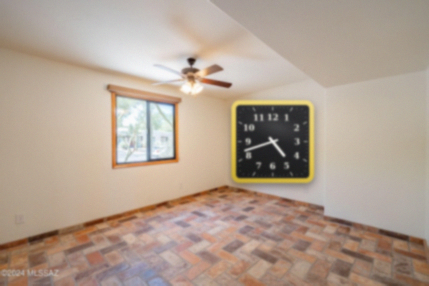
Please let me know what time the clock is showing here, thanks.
4:42
